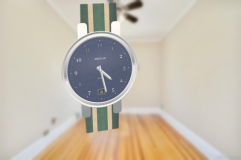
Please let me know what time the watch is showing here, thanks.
4:28
